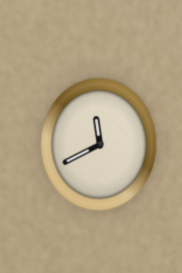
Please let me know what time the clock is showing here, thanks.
11:41
